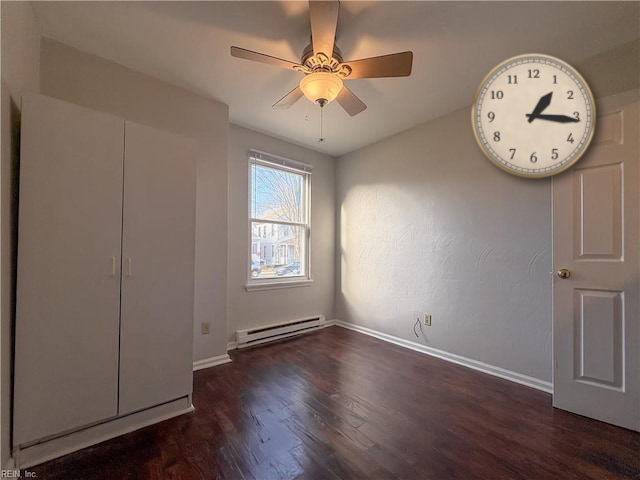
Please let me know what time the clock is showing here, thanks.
1:16
